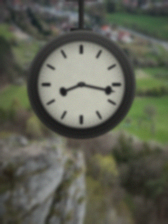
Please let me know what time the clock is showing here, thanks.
8:17
